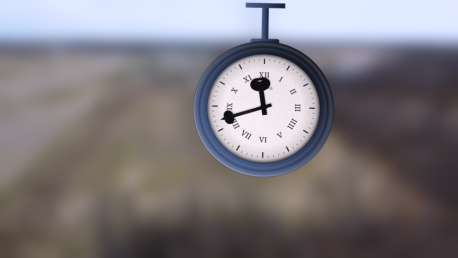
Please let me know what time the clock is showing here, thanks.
11:42
